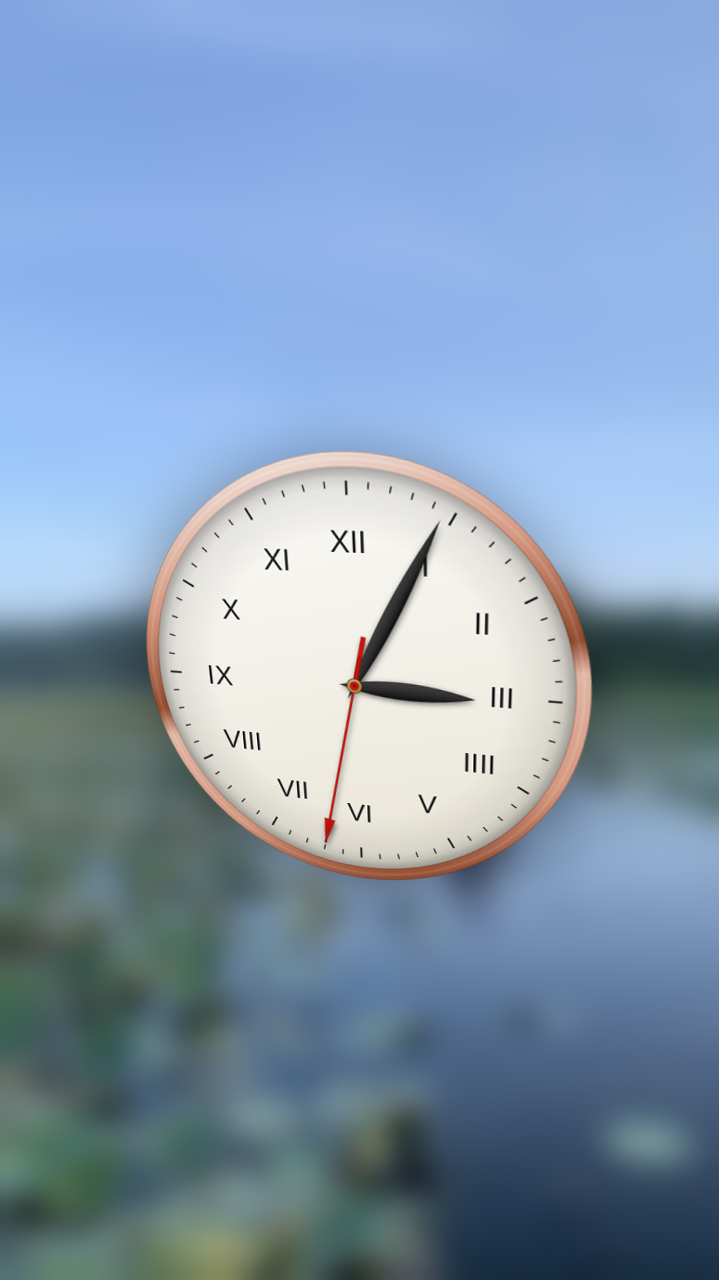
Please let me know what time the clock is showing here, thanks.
3:04:32
